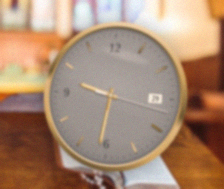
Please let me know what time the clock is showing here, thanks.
9:31:17
